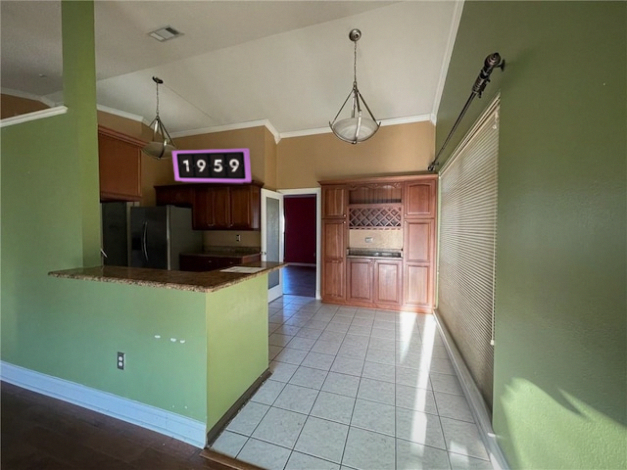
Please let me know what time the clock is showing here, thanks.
19:59
